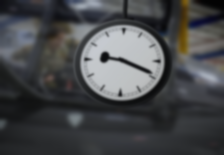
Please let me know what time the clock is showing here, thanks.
9:19
